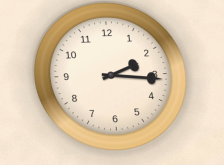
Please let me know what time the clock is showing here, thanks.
2:16
